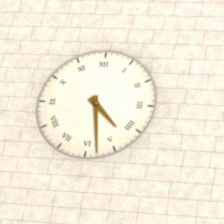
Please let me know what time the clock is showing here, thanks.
4:28
